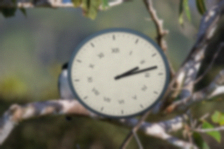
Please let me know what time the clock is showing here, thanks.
2:13
